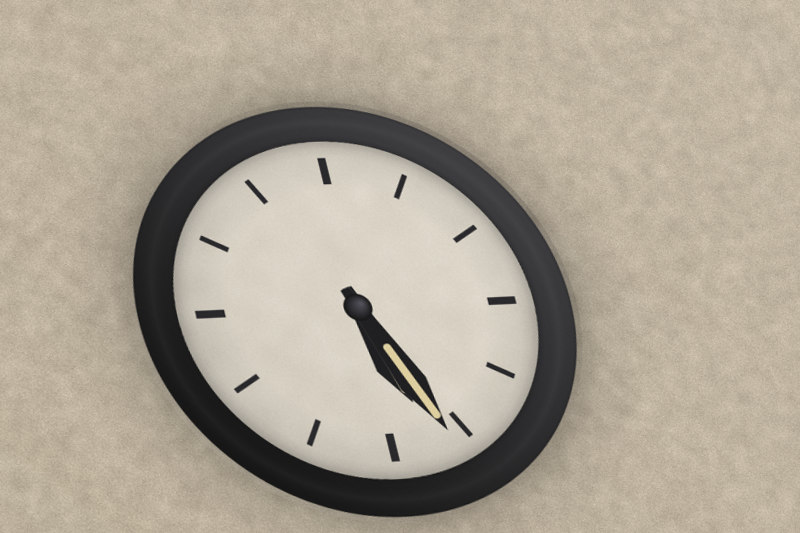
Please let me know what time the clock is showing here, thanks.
5:26
